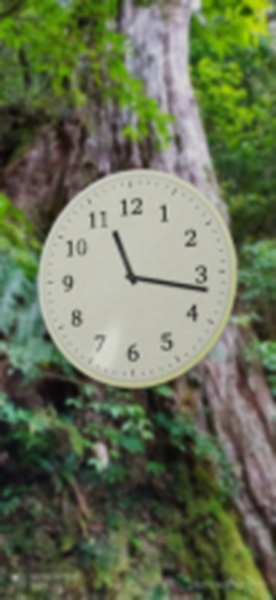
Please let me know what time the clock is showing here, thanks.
11:17
